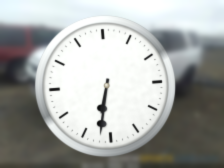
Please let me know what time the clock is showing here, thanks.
6:32
